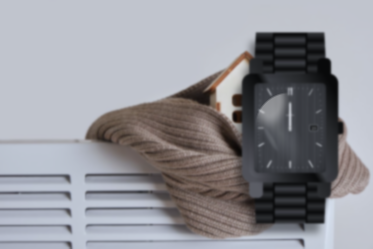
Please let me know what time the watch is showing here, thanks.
12:00
